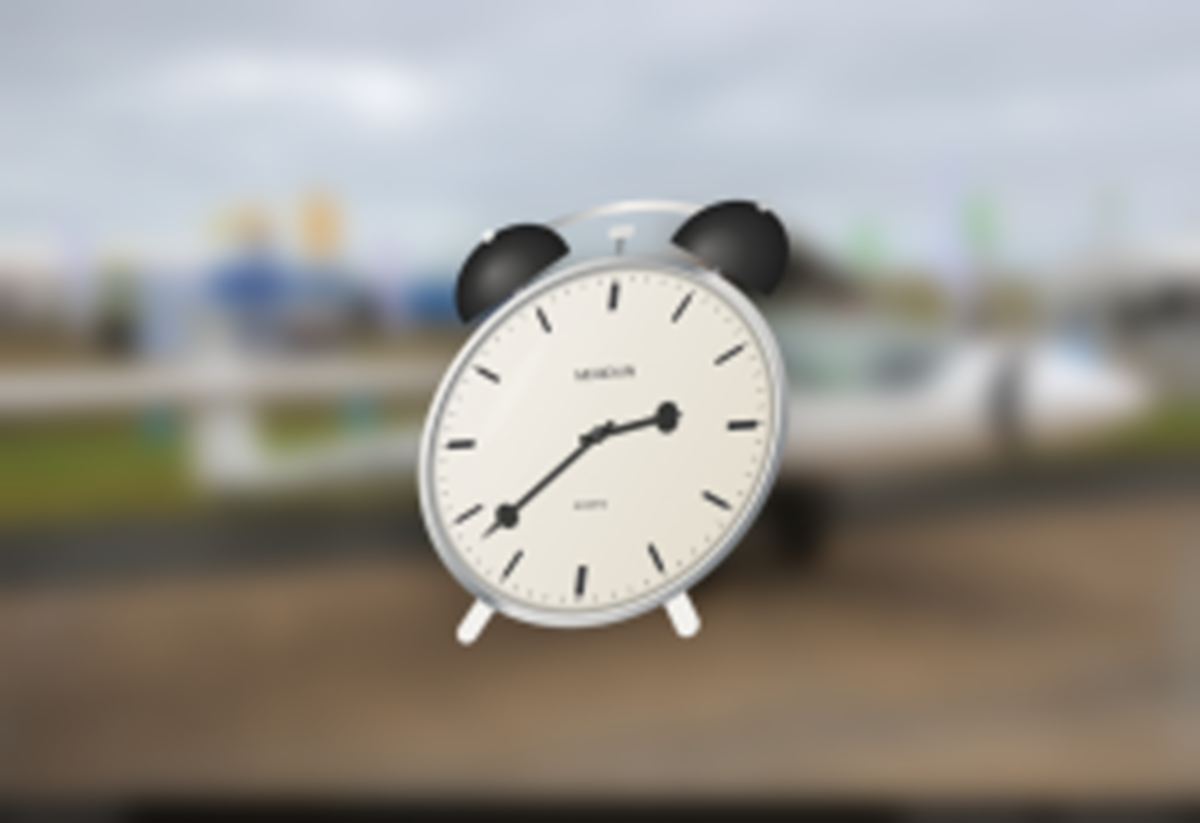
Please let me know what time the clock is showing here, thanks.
2:38
